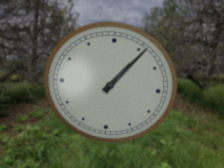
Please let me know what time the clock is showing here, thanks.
1:06
